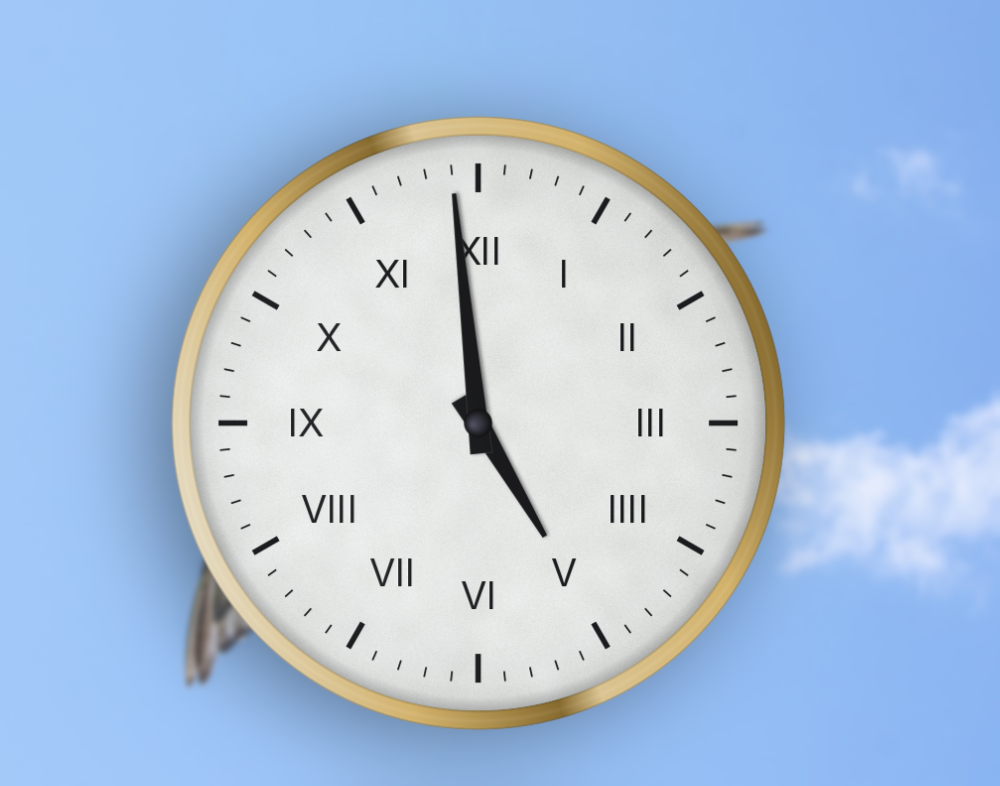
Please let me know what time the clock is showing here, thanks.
4:59
